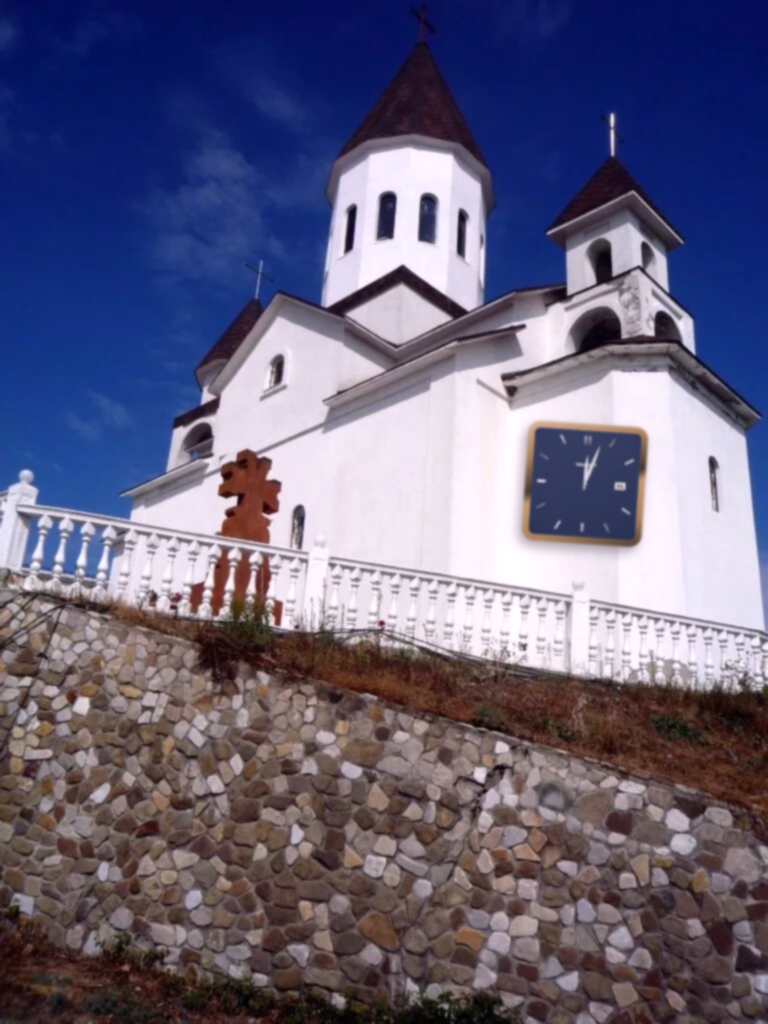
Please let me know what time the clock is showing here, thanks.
12:03
